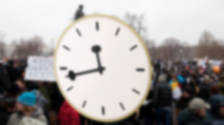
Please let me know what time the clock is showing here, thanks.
11:43
